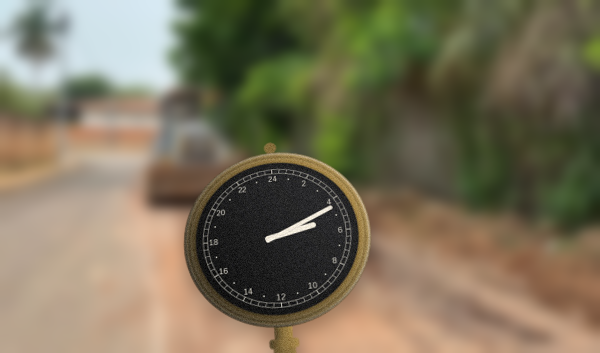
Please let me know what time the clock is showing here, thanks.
5:11
